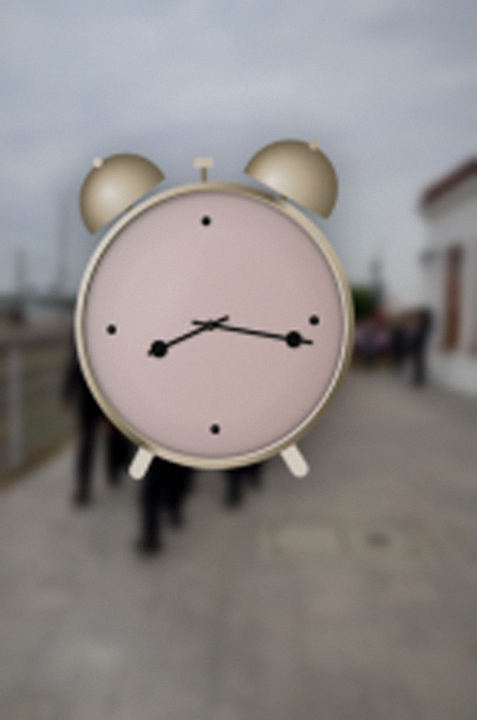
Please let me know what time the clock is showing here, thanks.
8:17
